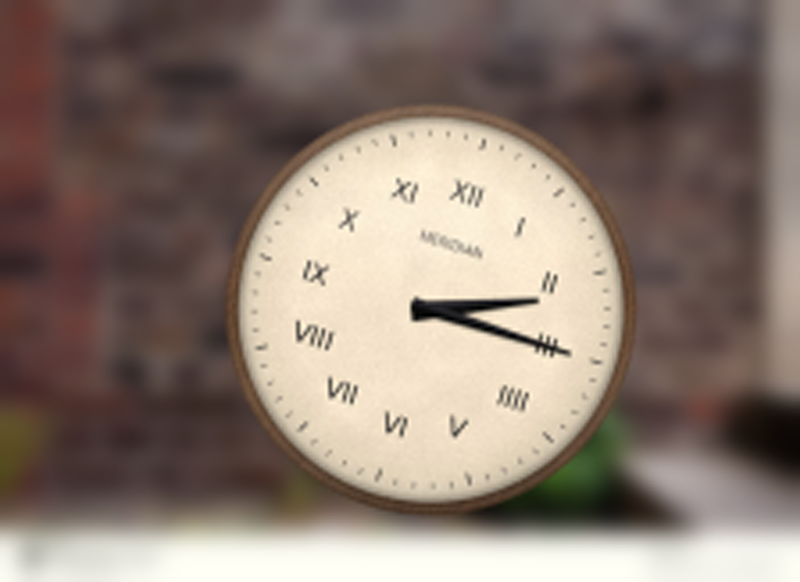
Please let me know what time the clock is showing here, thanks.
2:15
